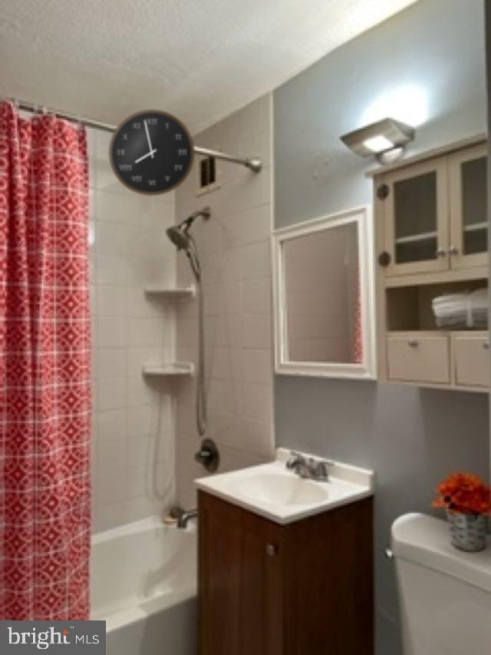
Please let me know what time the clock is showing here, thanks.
7:58
